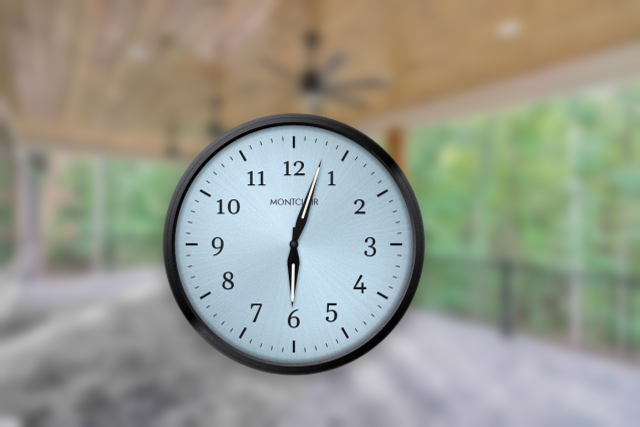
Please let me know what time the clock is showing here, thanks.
6:03
